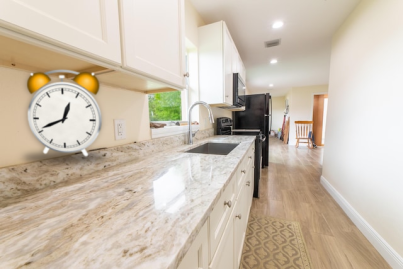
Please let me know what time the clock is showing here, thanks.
12:41
